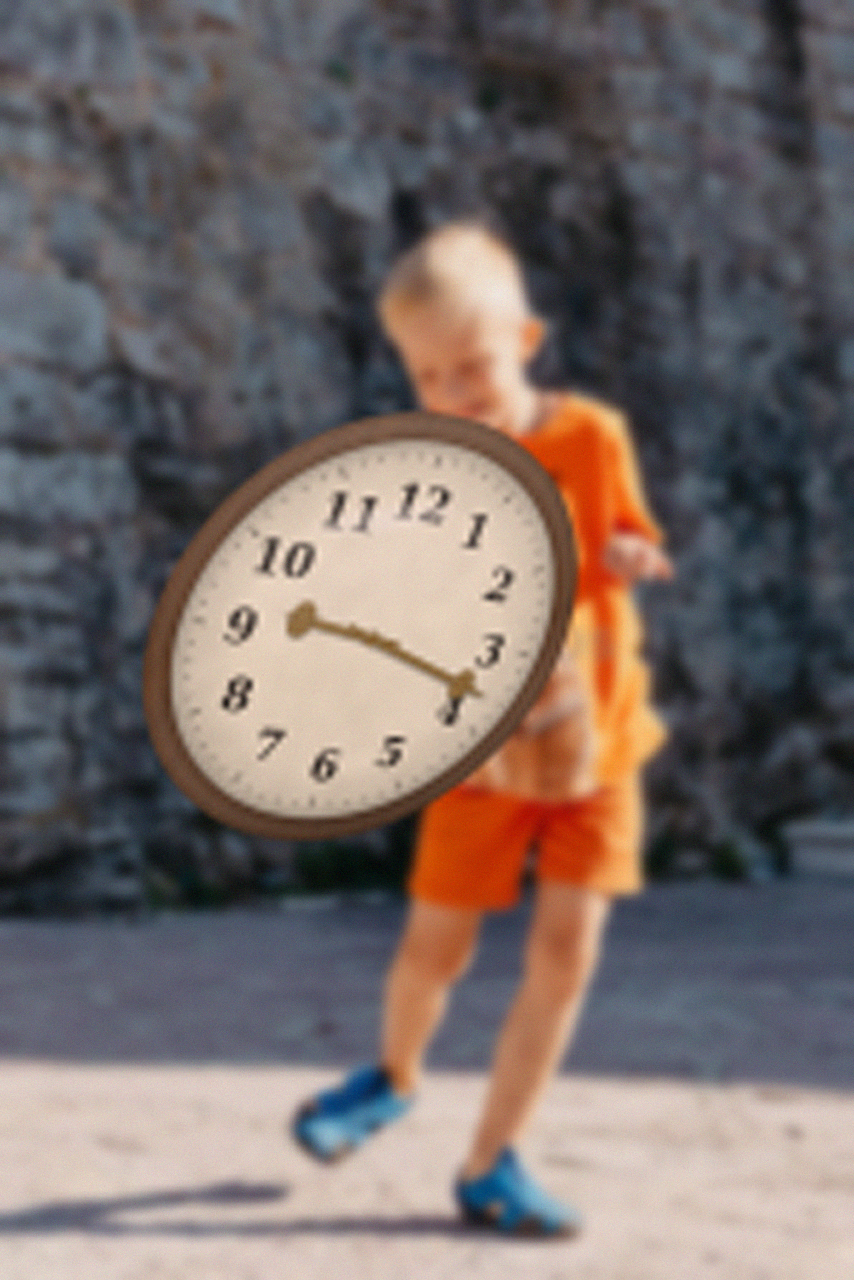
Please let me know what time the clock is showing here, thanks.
9:18
